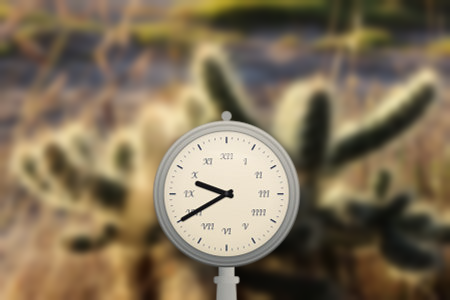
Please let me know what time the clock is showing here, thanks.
9:40
